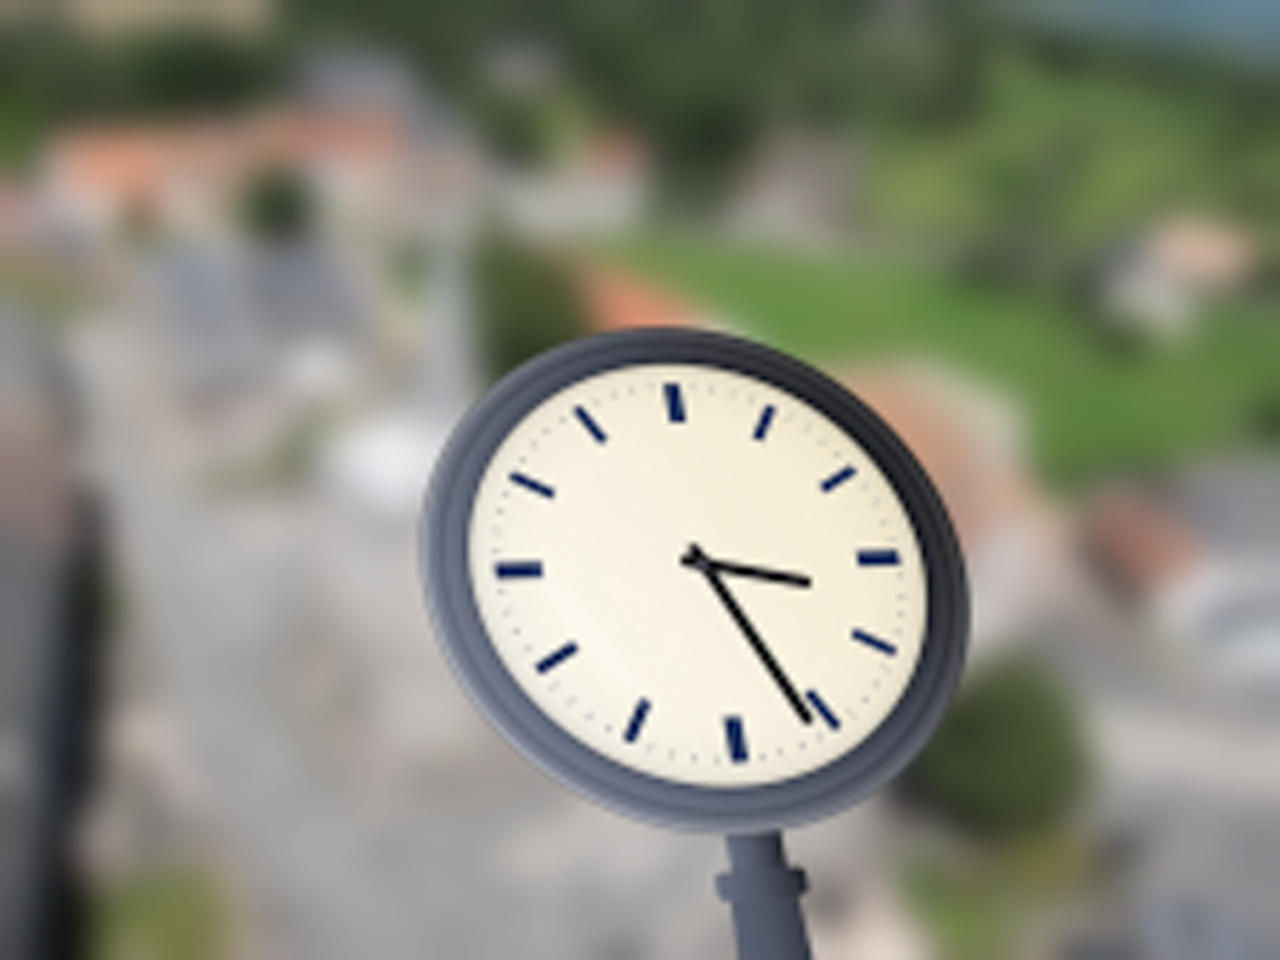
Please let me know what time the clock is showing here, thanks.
3:26
